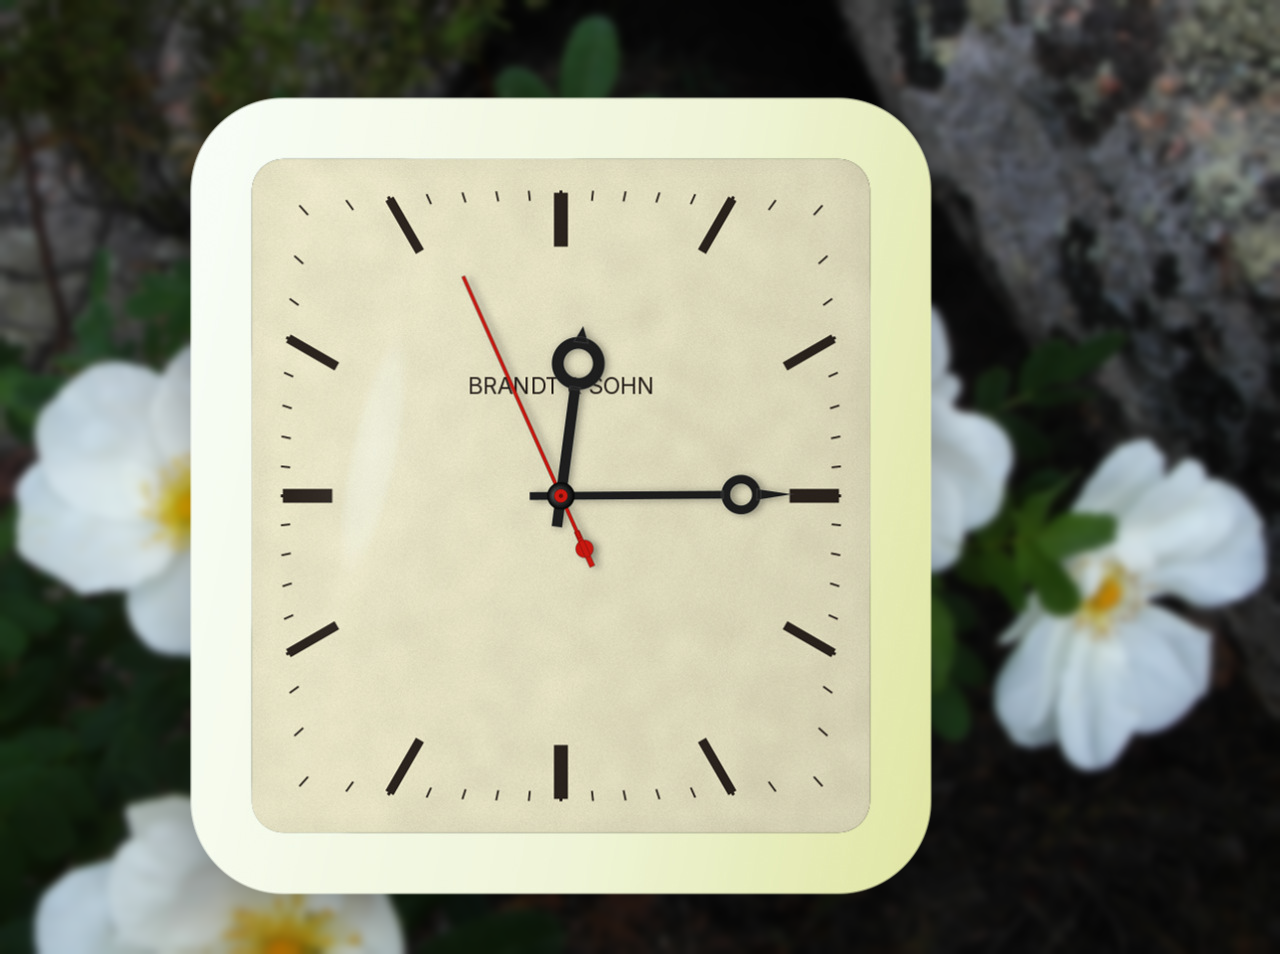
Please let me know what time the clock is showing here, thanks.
12:14:56
